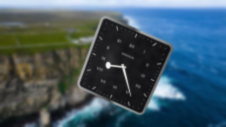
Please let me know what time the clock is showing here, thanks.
8:24
